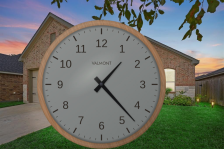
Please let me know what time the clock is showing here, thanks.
1:23
